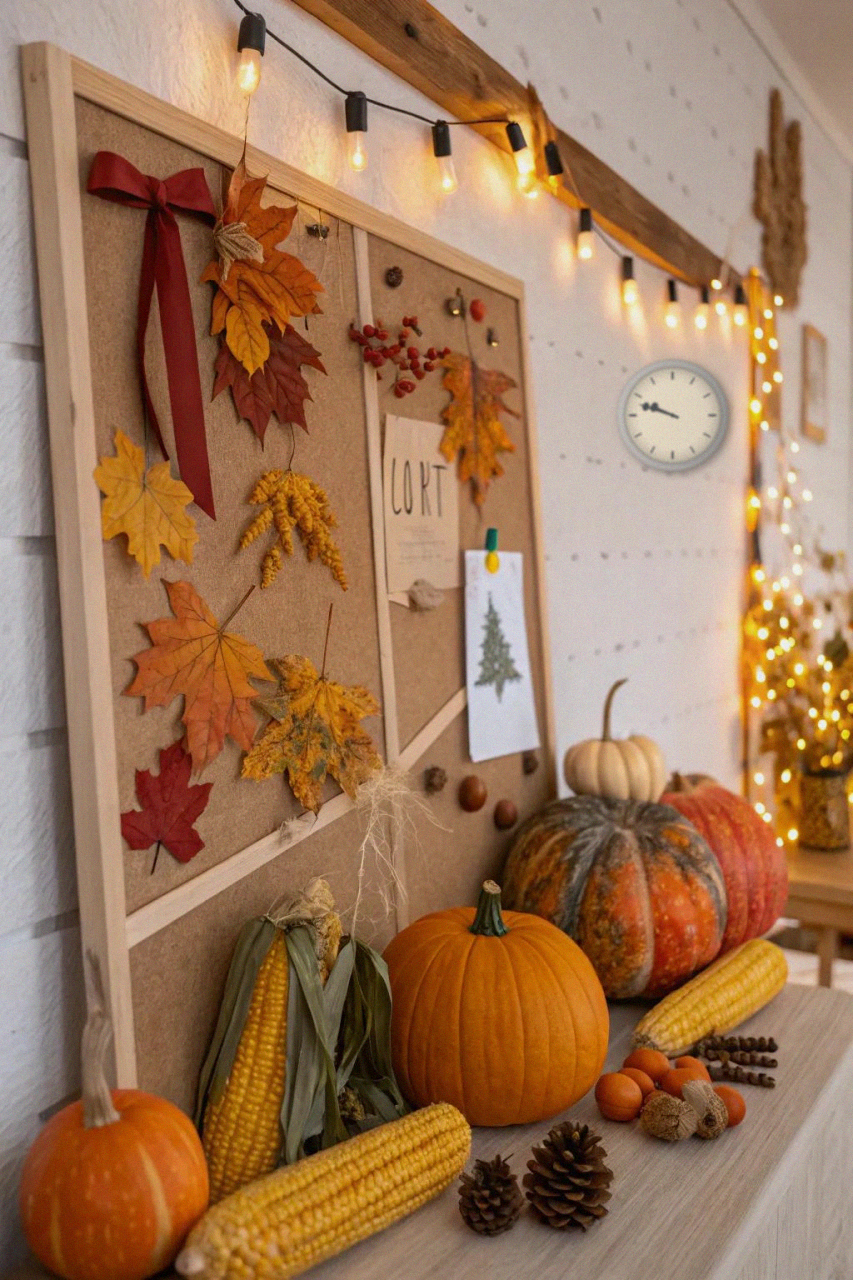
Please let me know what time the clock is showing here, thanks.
9:48
